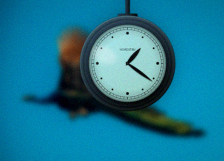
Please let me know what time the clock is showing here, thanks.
1:21
